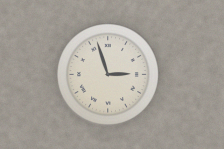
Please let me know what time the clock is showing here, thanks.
2:57
